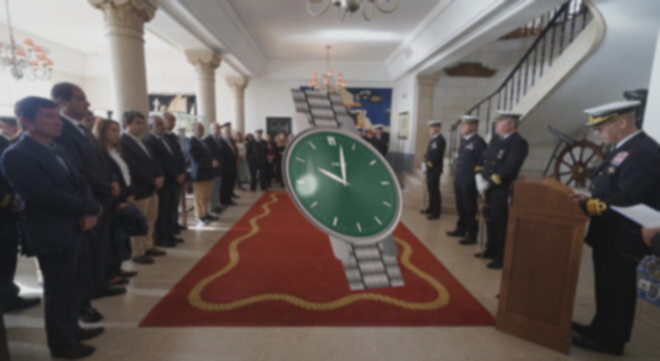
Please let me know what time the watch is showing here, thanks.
10:02
